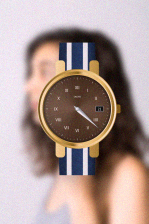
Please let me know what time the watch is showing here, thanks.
4:22
